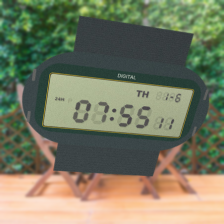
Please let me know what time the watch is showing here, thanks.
7:55:11
